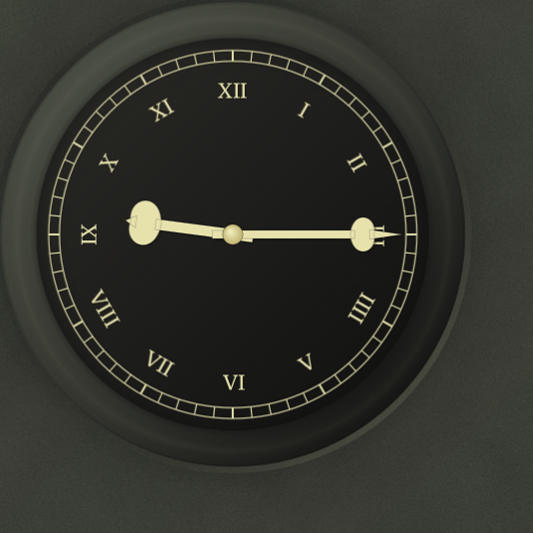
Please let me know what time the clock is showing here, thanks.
9:15
